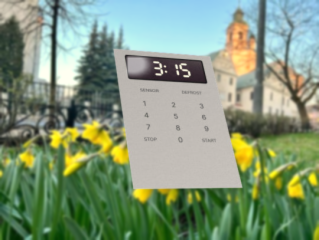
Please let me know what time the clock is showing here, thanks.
3:15
